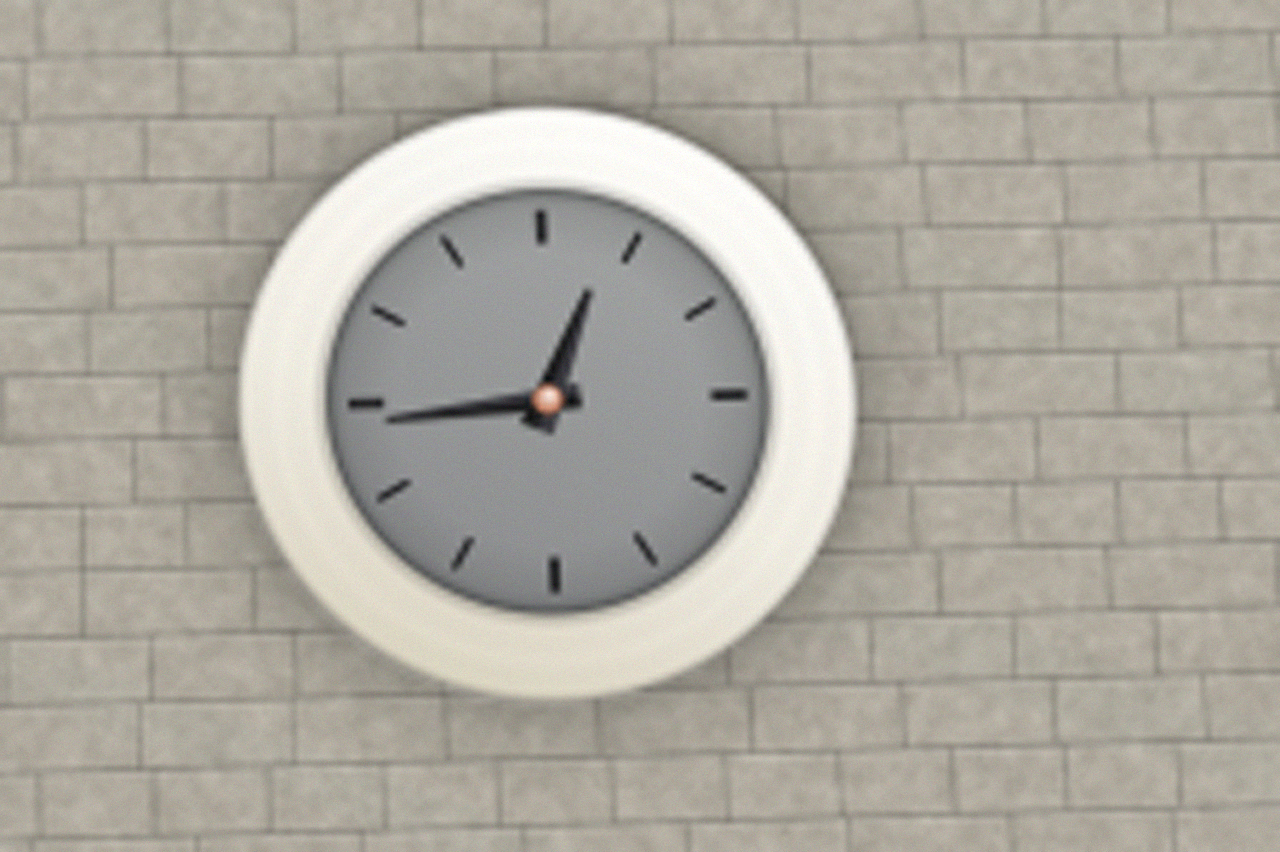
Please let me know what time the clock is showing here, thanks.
12:44
